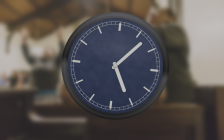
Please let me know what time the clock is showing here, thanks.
5:07
